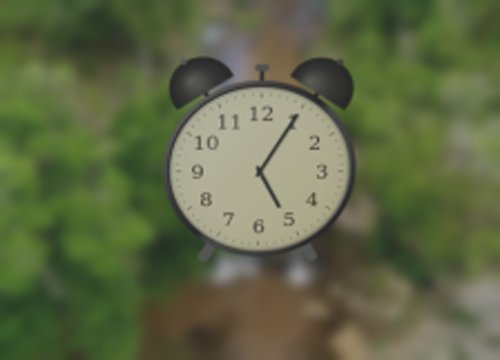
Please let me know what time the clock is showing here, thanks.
5:05
